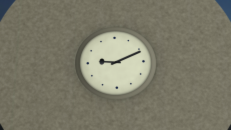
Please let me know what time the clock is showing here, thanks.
9:11
